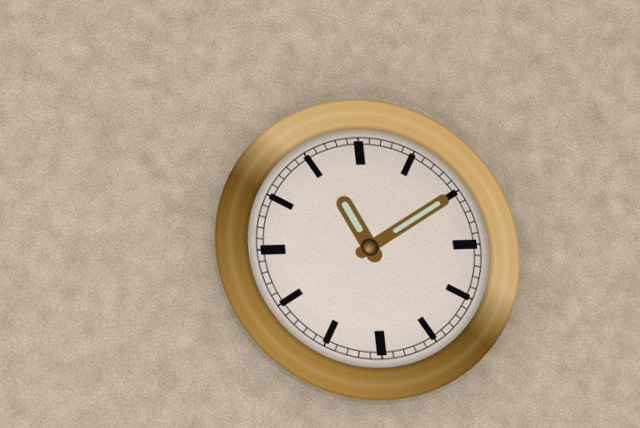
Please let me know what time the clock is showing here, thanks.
11:10
